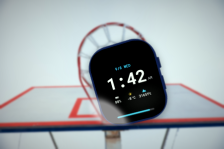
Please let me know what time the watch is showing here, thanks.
1:42
